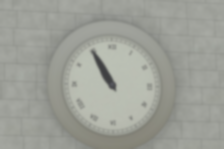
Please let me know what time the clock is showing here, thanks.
10:55
